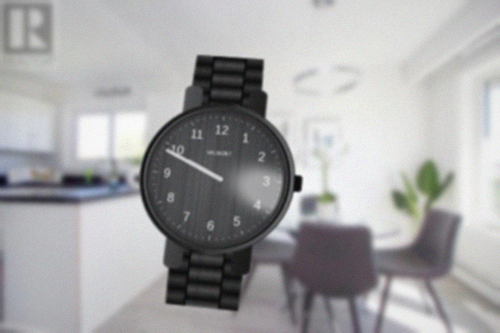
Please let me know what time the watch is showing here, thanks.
9:49
